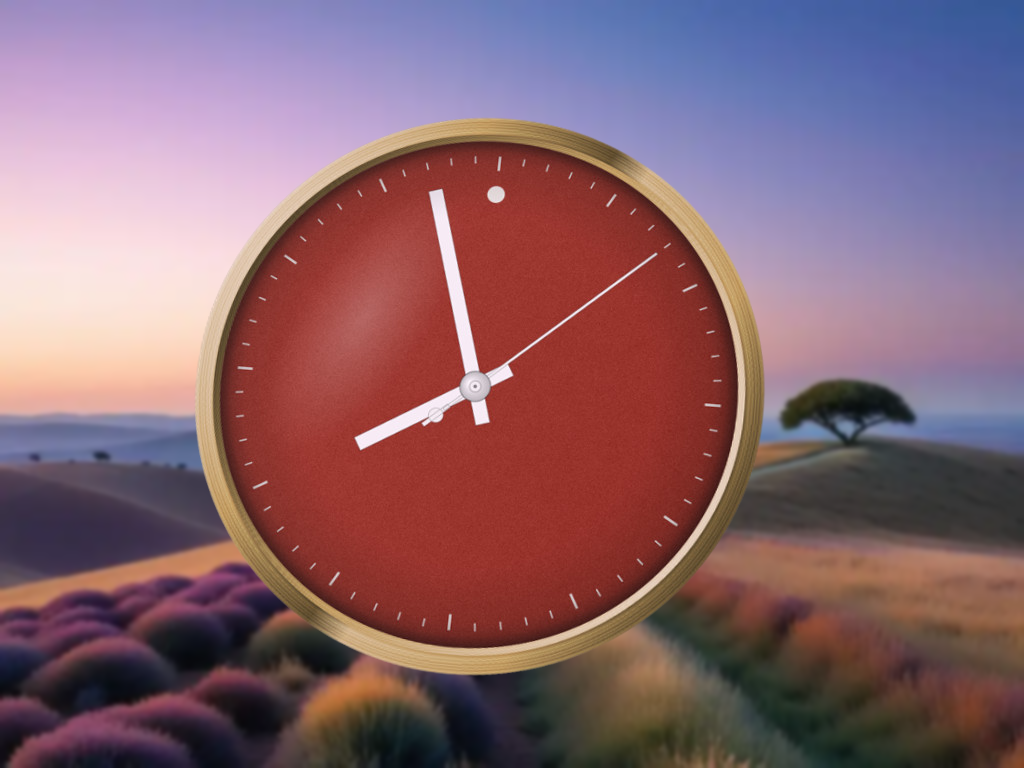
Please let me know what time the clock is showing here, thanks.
7:57:08
